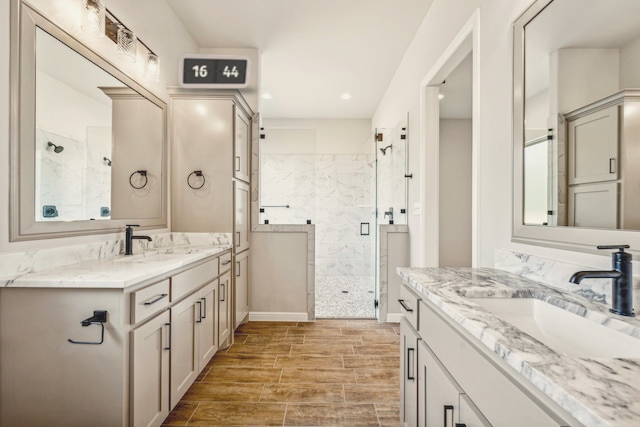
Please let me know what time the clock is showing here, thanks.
16:44
